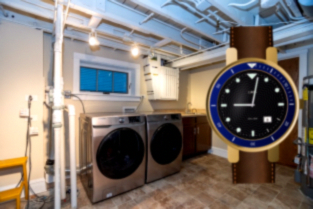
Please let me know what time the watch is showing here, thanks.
9:02
